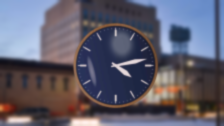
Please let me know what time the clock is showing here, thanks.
4:13
